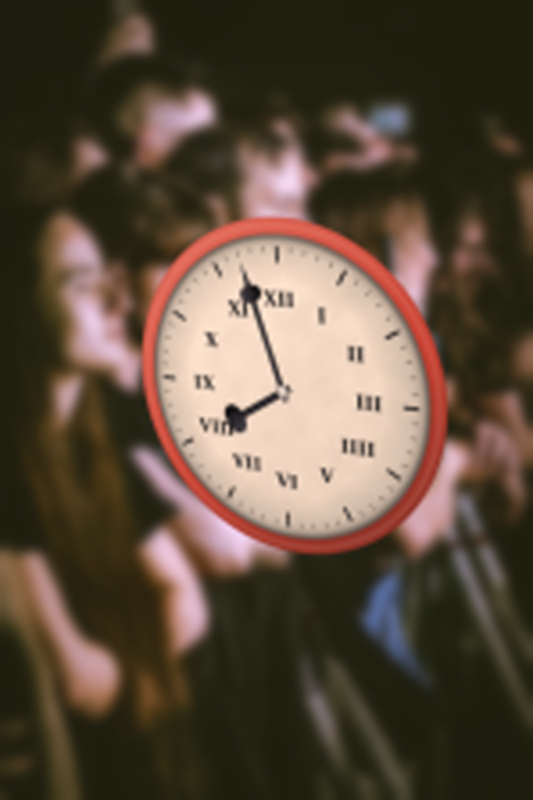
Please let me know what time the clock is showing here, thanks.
7:57
